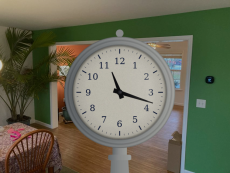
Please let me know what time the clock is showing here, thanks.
11:18
